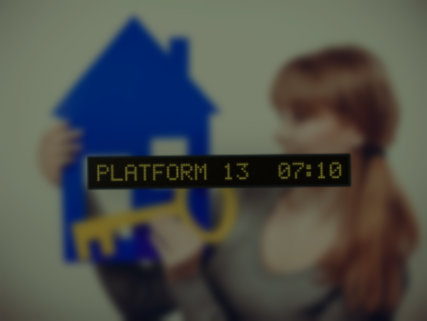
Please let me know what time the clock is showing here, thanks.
7:10
